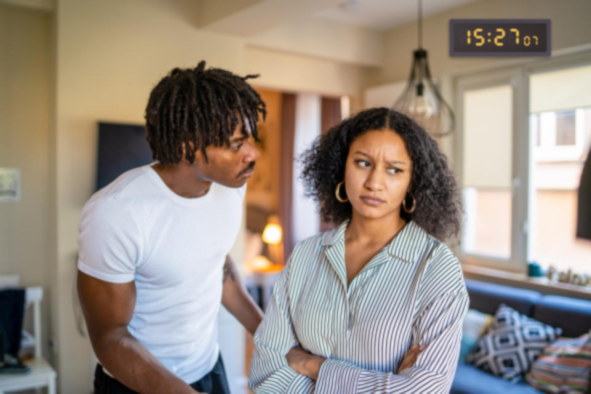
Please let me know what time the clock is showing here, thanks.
15:27
